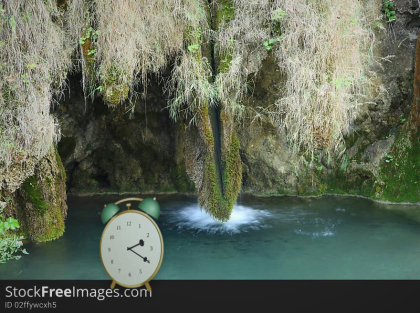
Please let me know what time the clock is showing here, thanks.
2:20
